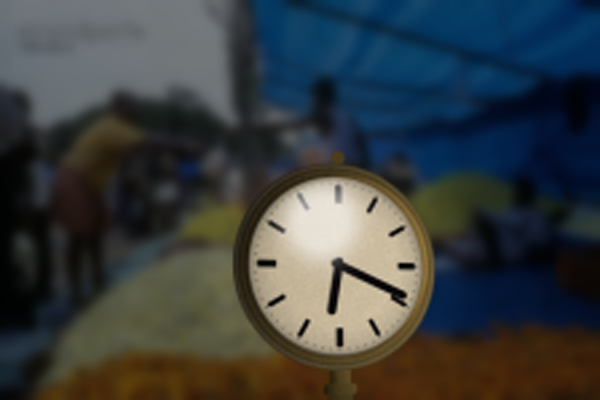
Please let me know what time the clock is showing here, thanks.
6:19
